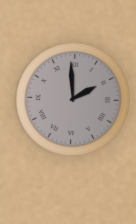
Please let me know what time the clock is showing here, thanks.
1:59
